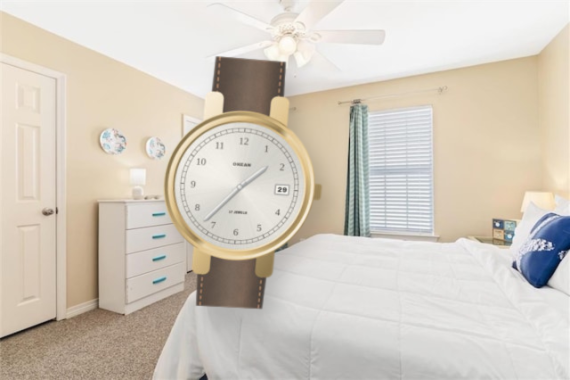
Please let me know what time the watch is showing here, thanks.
1:37
